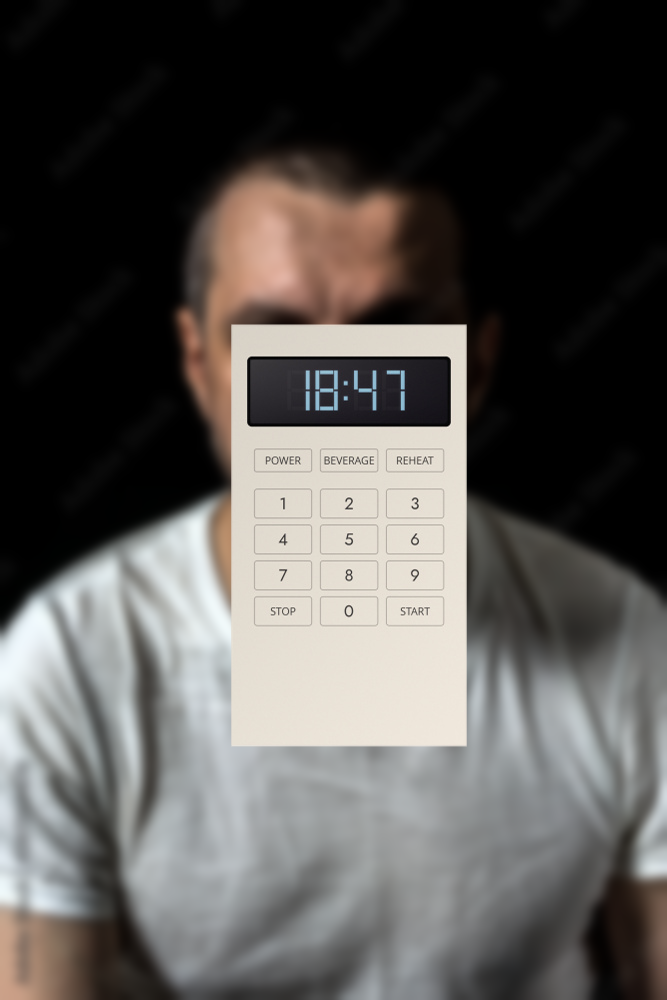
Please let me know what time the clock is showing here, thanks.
18:47
